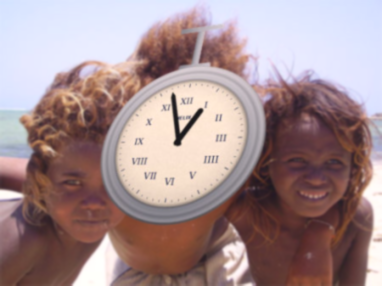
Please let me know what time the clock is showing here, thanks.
12:57
